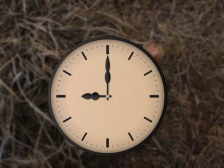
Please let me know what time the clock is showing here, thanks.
9:00
